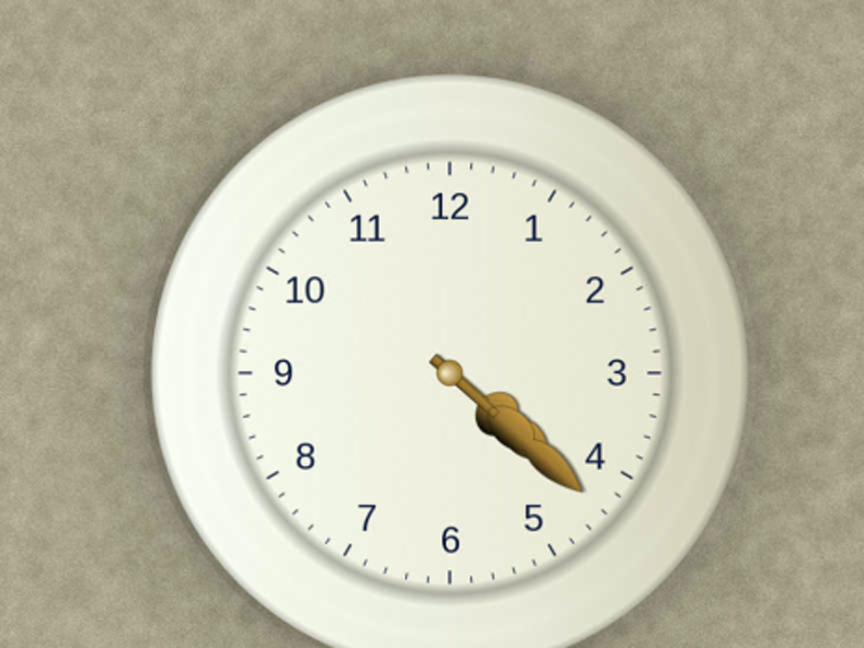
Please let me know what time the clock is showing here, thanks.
4:22
